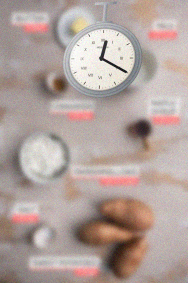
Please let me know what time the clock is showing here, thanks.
12:20
